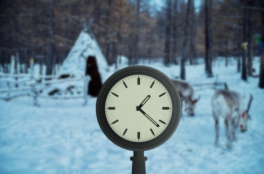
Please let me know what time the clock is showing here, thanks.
1:22
